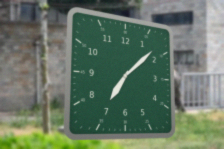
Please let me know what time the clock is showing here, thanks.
7:08
